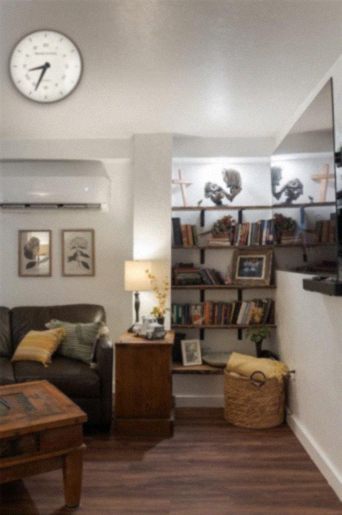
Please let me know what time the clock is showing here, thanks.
8:34
